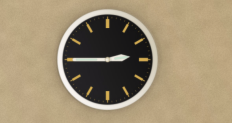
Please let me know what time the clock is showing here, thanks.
2:45
